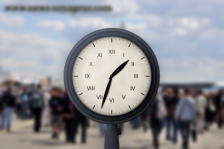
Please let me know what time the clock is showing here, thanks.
1:33
